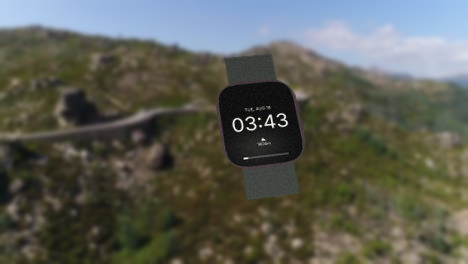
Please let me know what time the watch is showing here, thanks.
3:43
